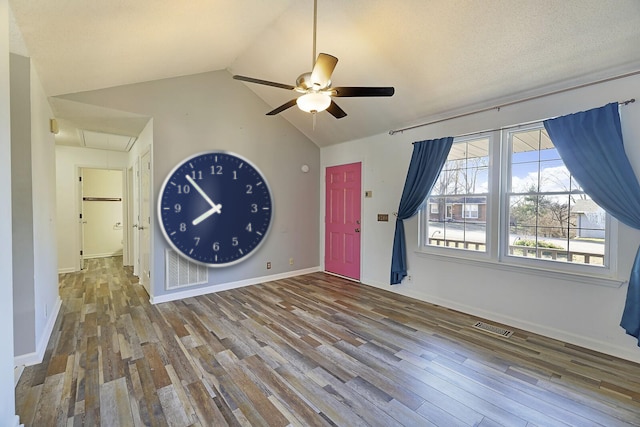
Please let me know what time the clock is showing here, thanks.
7:53
